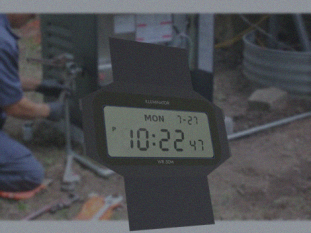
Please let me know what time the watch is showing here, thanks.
10:22:47
